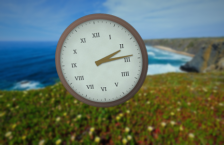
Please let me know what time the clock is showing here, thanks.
2:14
